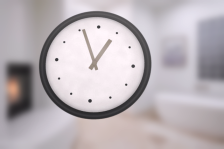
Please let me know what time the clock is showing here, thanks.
12:56
